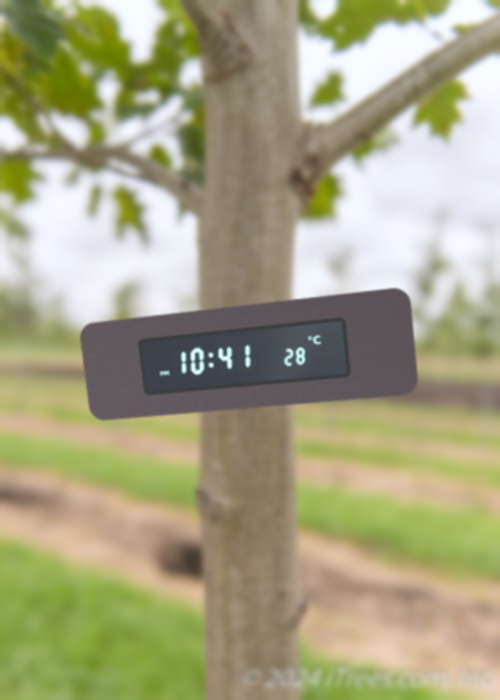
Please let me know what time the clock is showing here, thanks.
10:41
